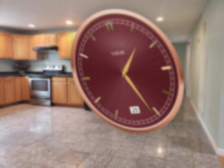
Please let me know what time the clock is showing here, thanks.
1:26
